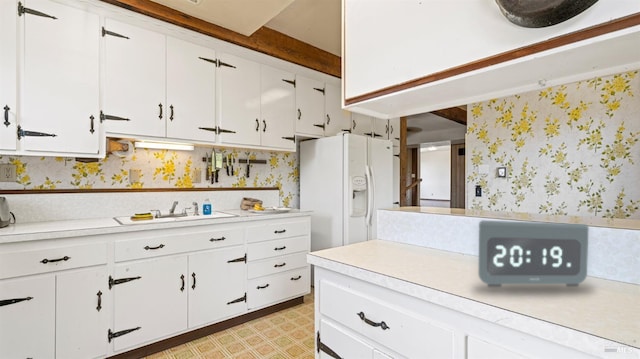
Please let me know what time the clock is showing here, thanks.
20:19
